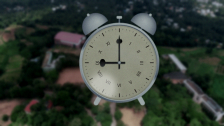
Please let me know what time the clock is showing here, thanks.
9:00
